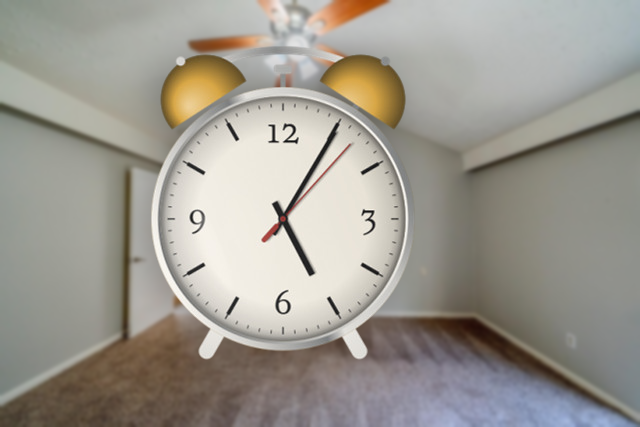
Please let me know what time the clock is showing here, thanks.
5:05:07
